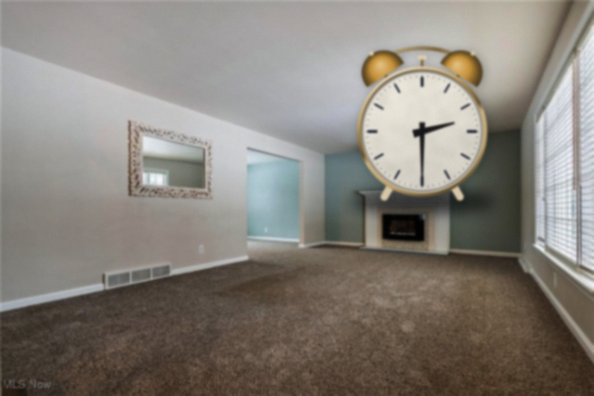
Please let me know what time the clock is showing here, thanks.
2:30
